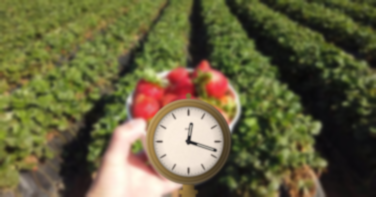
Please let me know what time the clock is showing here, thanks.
12:18
